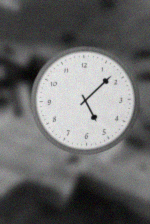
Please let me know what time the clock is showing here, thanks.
5:08
